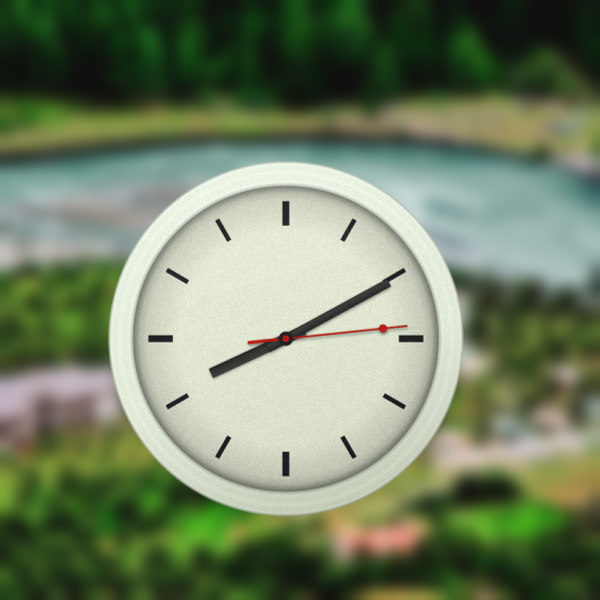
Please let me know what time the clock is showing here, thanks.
8:10:14
